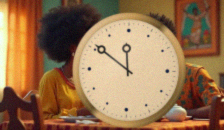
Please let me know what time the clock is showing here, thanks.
11:51
